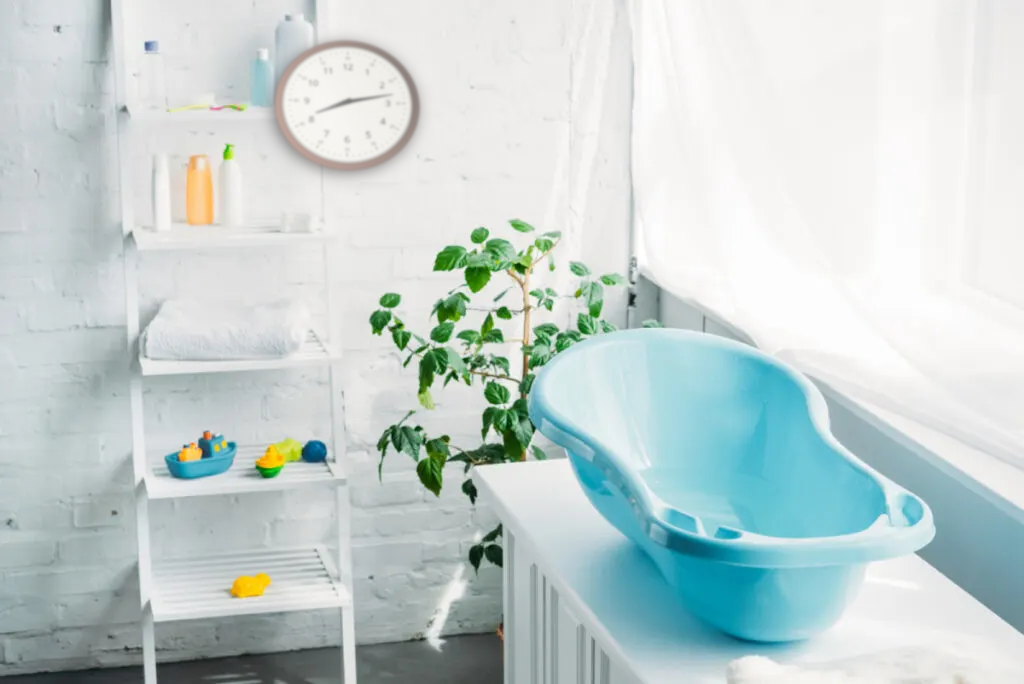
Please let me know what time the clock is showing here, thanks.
8:13
